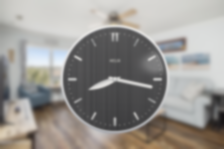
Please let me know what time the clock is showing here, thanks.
8:17
